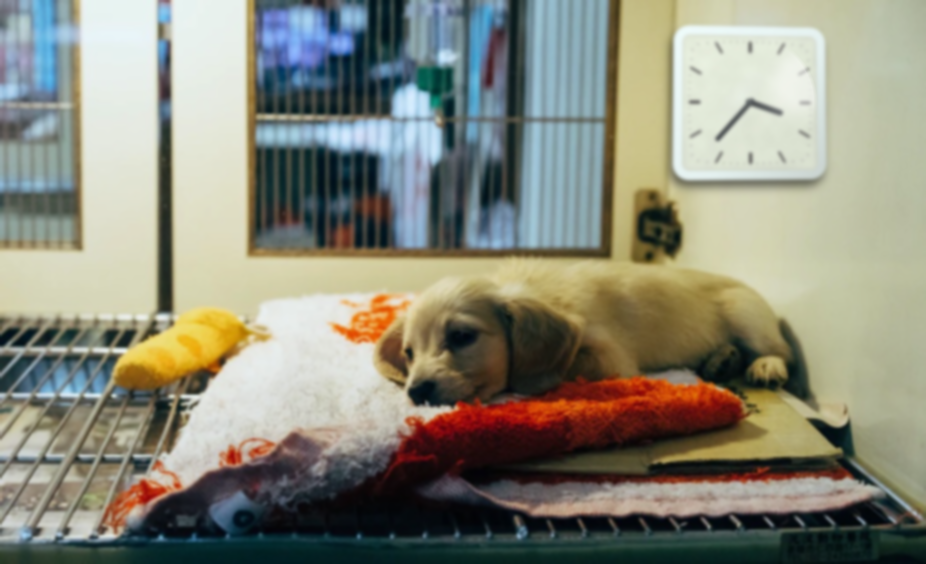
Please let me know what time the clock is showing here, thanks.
3:37
